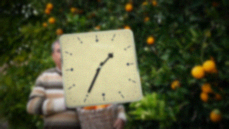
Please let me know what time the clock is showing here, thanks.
1:35
